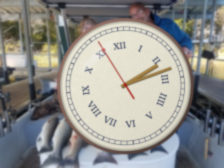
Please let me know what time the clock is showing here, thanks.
2:12:56
